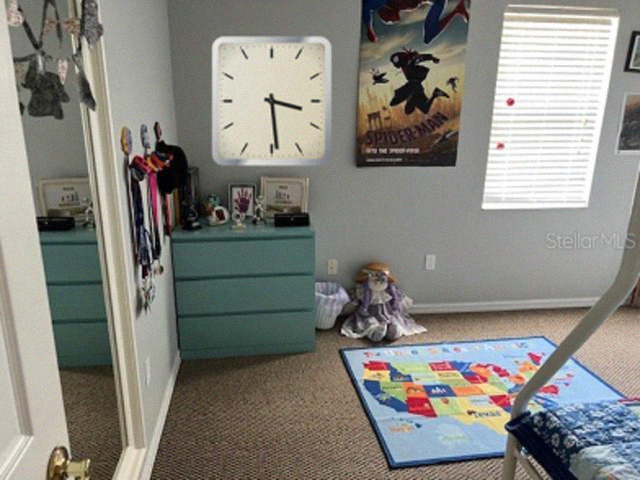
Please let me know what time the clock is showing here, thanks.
3:29
